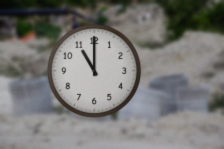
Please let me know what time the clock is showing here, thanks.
11:00
